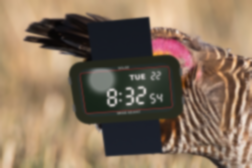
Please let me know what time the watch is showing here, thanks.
8:32
